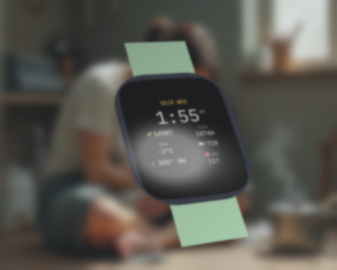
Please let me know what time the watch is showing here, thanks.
1:55
